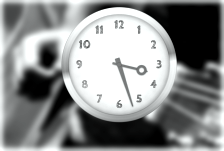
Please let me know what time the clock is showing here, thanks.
3:27
